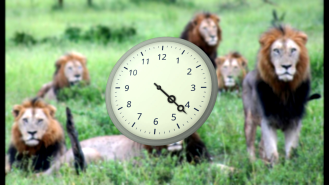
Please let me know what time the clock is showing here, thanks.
4:22
